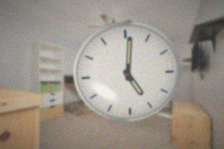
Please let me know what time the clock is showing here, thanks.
5:01
